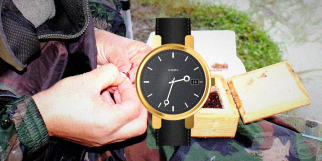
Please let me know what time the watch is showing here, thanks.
2:33
